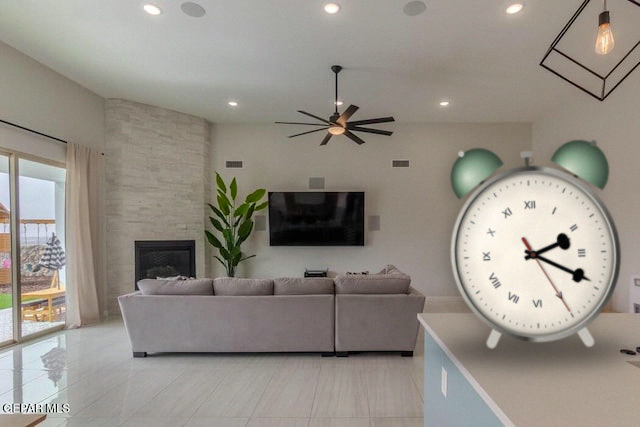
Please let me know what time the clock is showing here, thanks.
2:19:25
